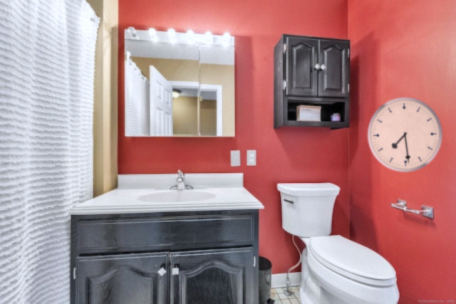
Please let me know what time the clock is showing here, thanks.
7:29
